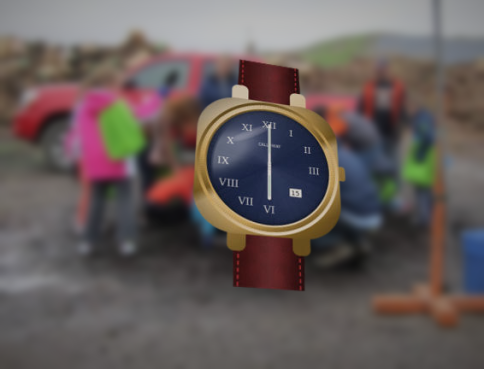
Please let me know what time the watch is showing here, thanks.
6:00
